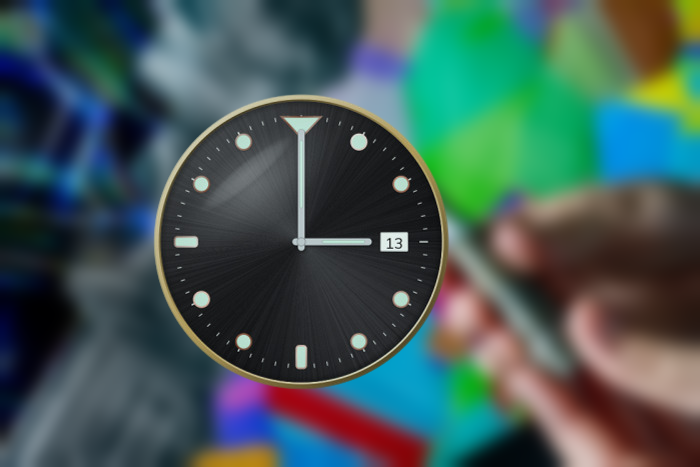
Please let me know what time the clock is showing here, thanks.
3:00
